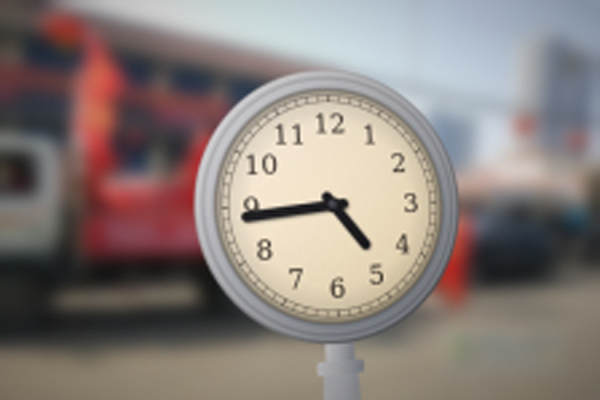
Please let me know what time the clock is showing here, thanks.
4:44
